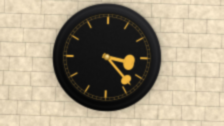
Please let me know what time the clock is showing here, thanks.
3:23
